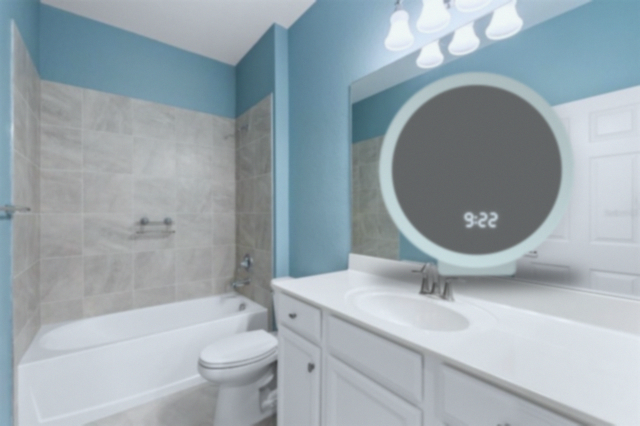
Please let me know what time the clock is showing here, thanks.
9:22
